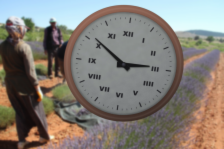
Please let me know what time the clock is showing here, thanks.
2:51
